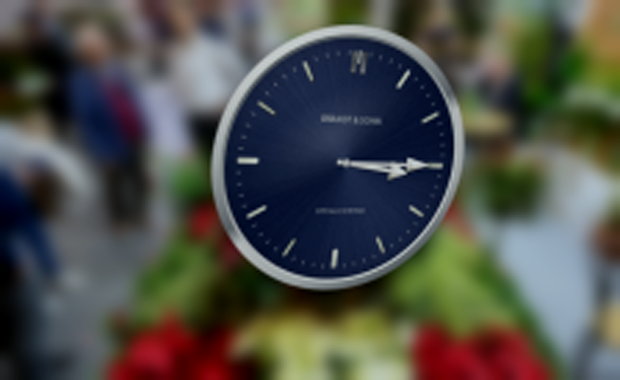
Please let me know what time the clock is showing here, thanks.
3:15
